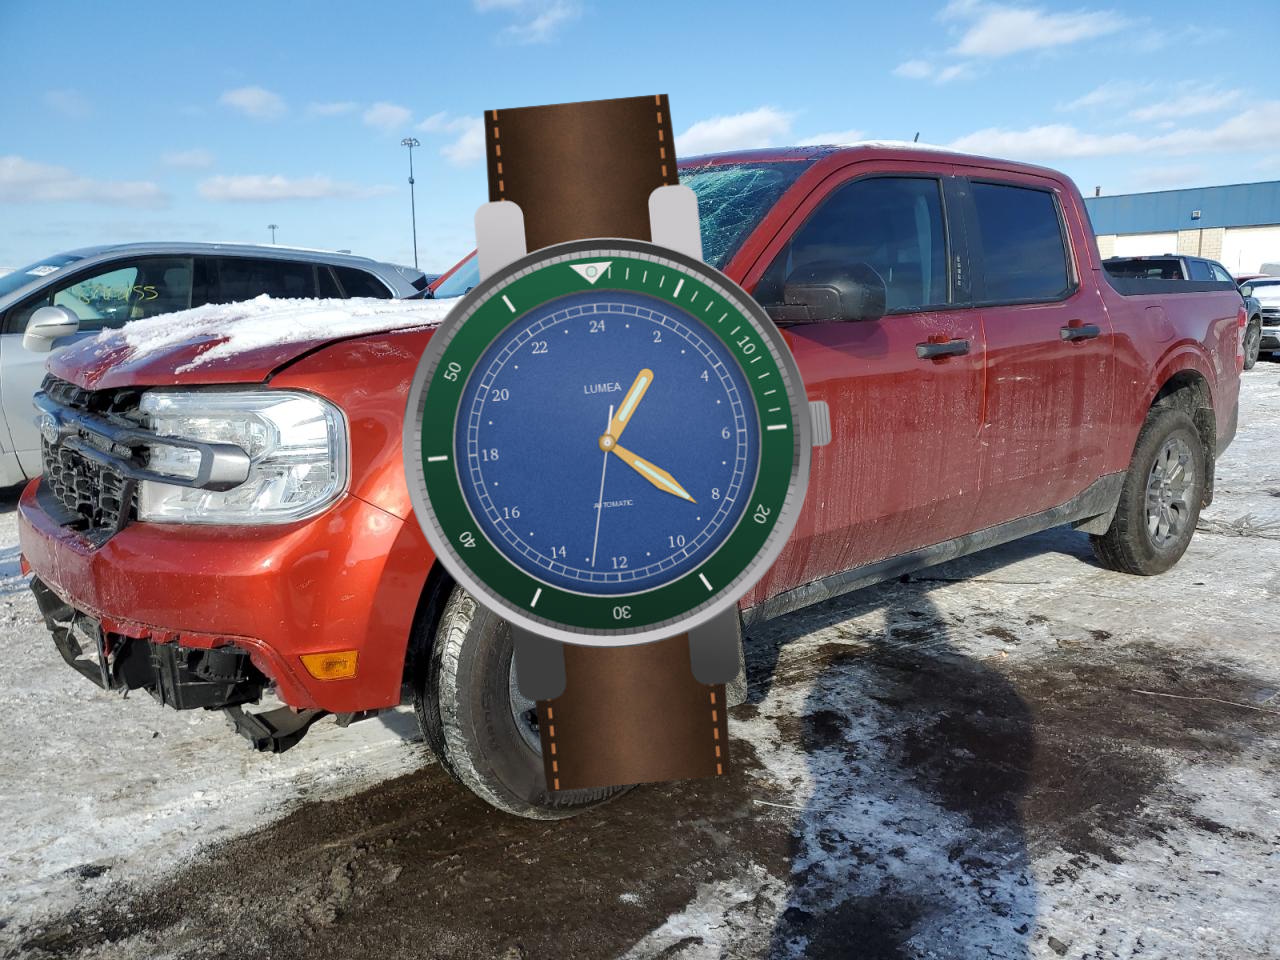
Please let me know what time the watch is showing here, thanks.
2:21:32
